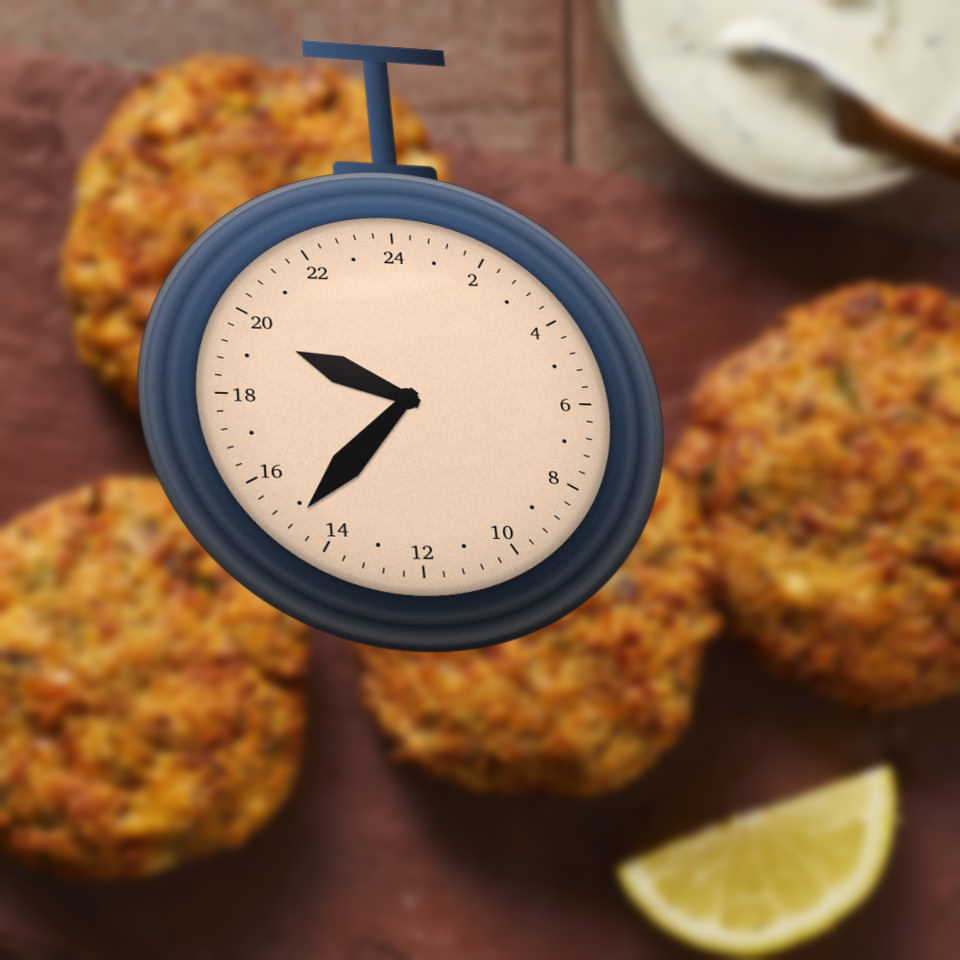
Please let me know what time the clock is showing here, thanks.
19:37
